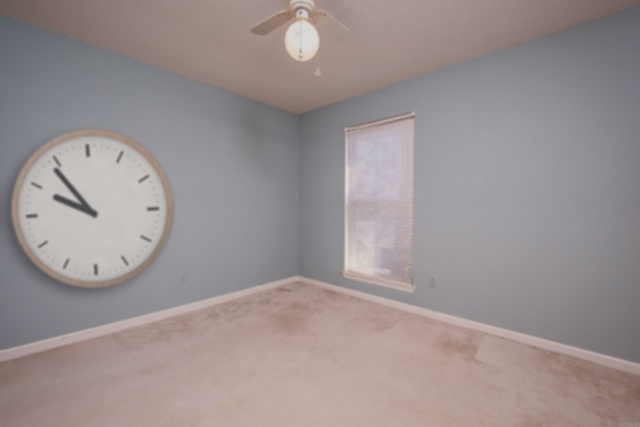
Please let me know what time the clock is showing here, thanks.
9:54
